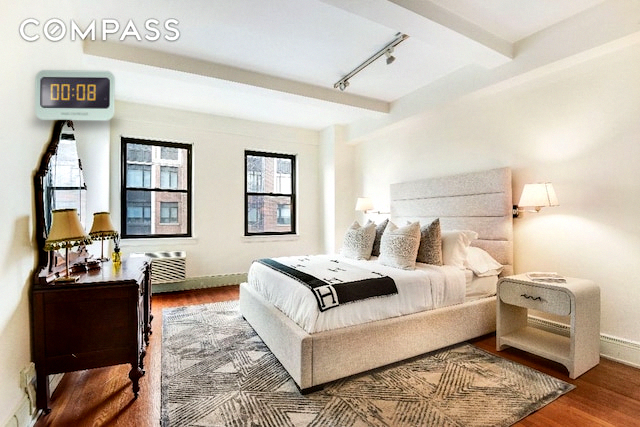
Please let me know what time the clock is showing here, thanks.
0:08
